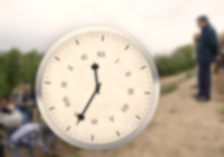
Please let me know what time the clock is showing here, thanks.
11:34
